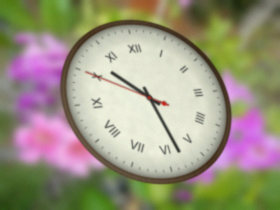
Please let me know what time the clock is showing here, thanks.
10:27:50
